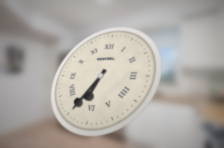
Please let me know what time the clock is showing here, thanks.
6:35
